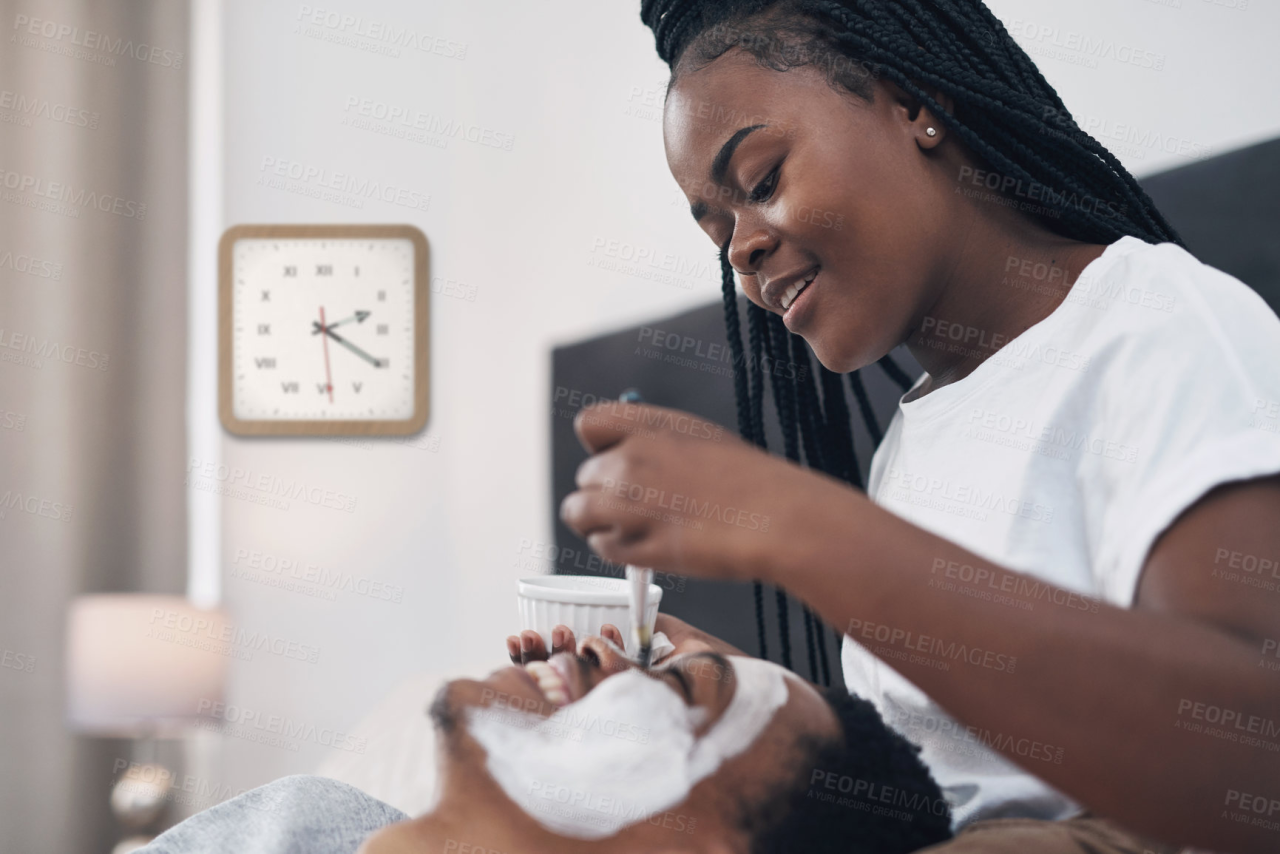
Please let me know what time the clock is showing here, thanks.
2:20:29
